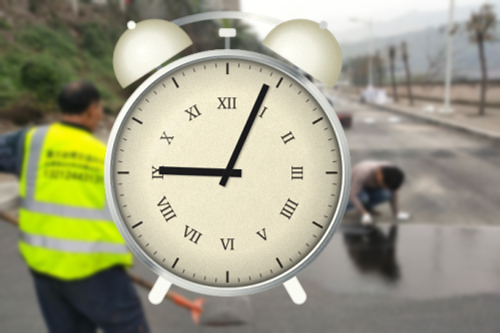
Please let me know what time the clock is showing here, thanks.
9:04
